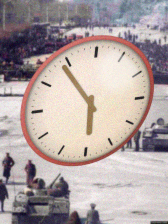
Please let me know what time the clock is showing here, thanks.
5:54
